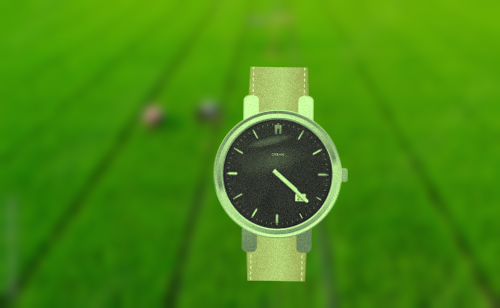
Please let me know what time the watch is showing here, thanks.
4:22
